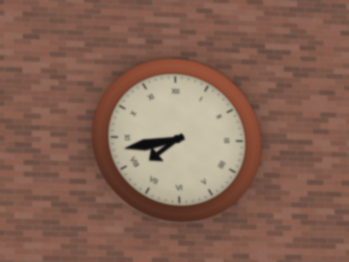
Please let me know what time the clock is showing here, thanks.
7:43
